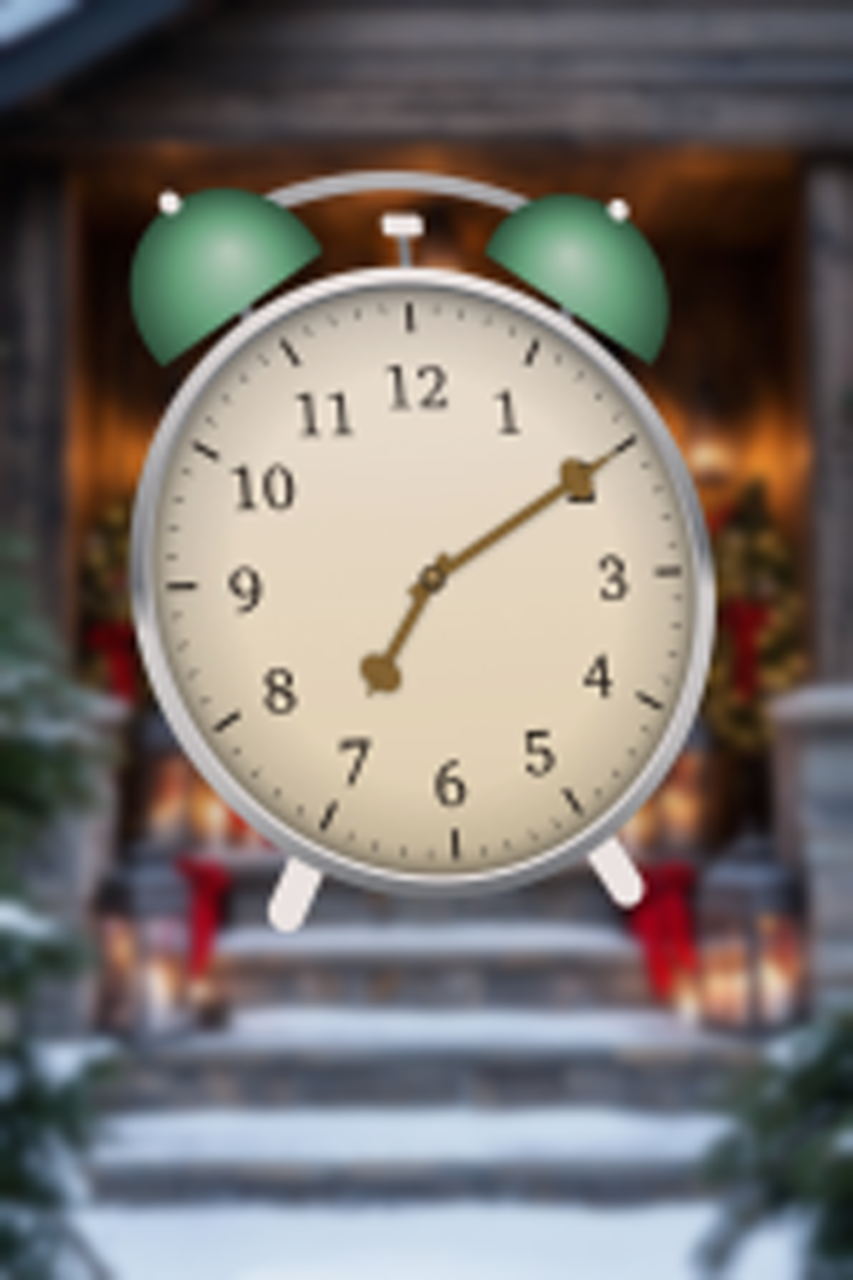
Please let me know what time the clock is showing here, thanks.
7:10
